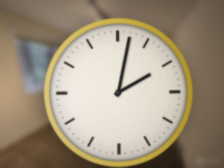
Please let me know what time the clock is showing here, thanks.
2:02
